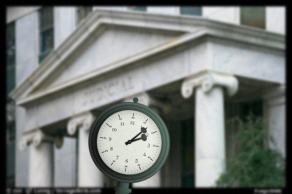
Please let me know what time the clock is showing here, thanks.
2:07
